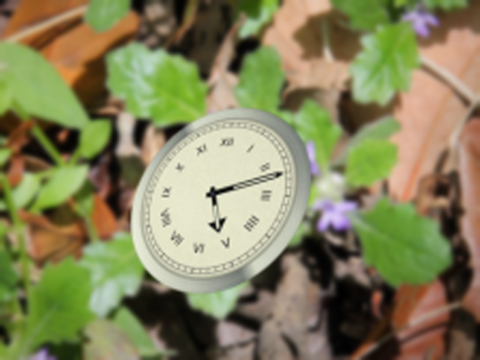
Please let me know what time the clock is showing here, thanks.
5:12
